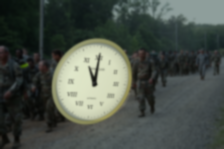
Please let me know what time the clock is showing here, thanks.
11:00
